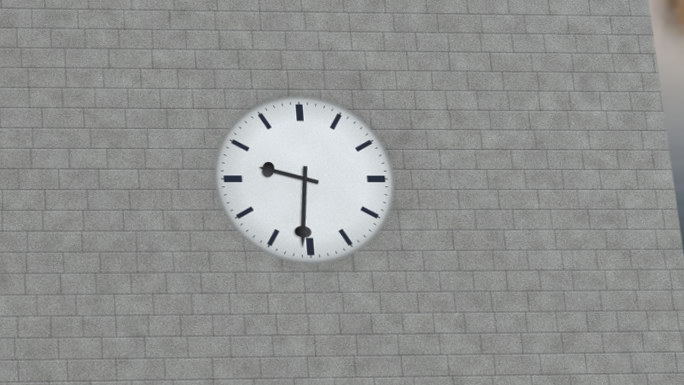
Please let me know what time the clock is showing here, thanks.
9:31
